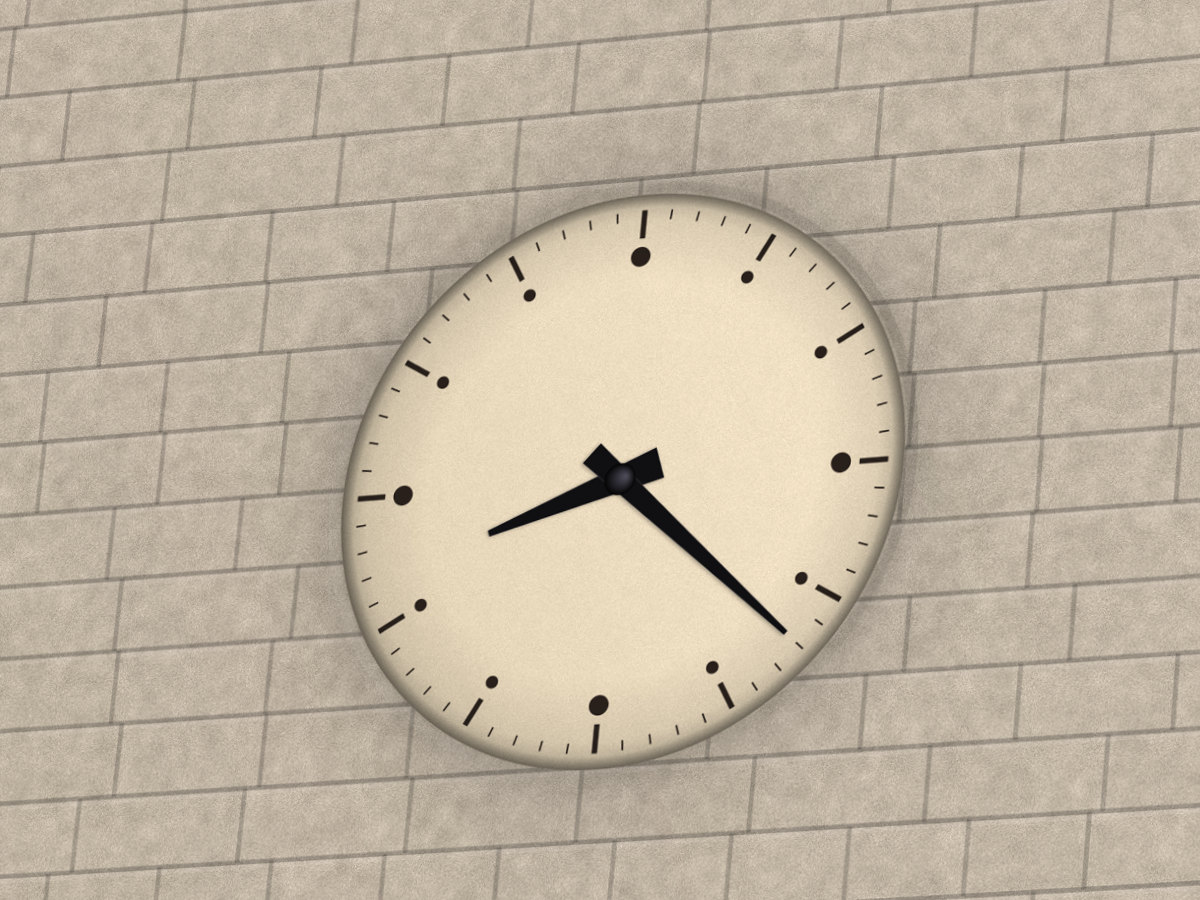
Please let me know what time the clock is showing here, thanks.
8:22
